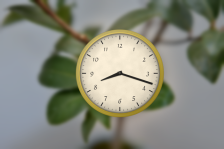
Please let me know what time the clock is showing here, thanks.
8:18
